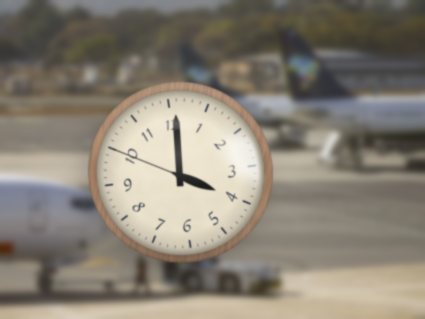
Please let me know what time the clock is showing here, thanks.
4:00:50
